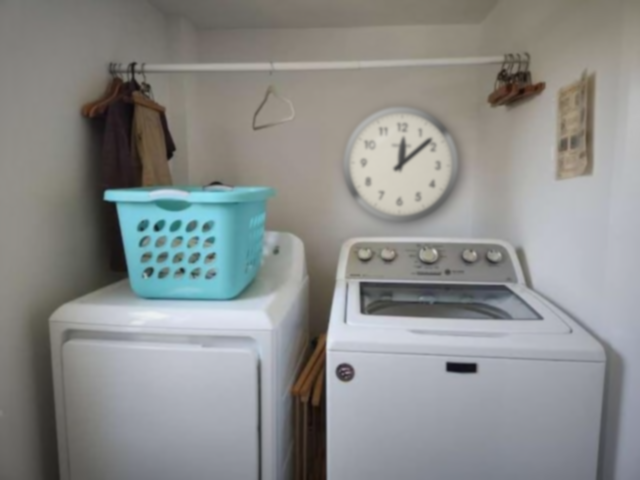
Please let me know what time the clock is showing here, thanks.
12:08
